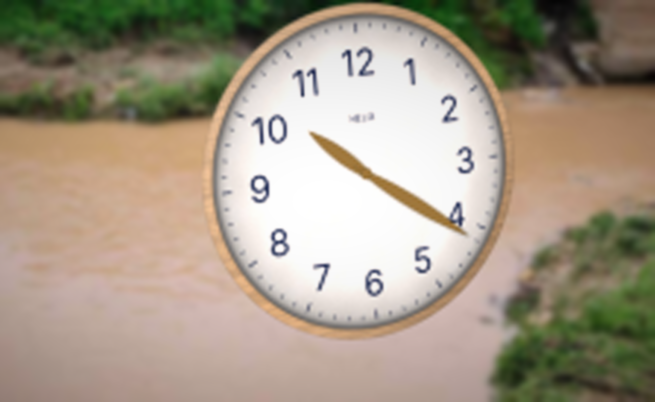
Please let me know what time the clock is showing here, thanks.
10:21
